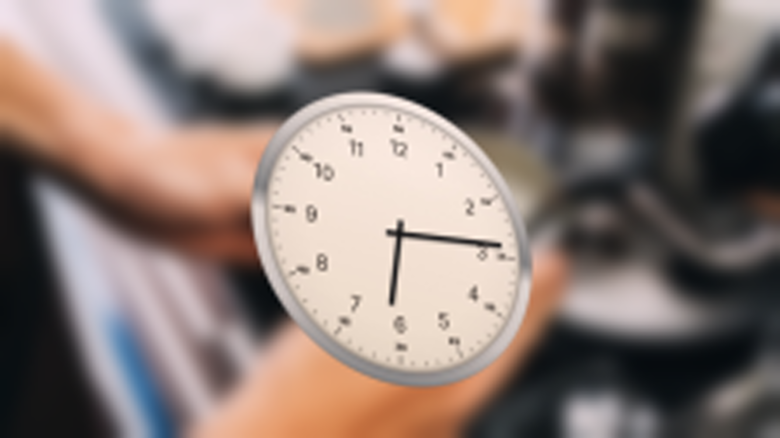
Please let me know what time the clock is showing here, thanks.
6:14
